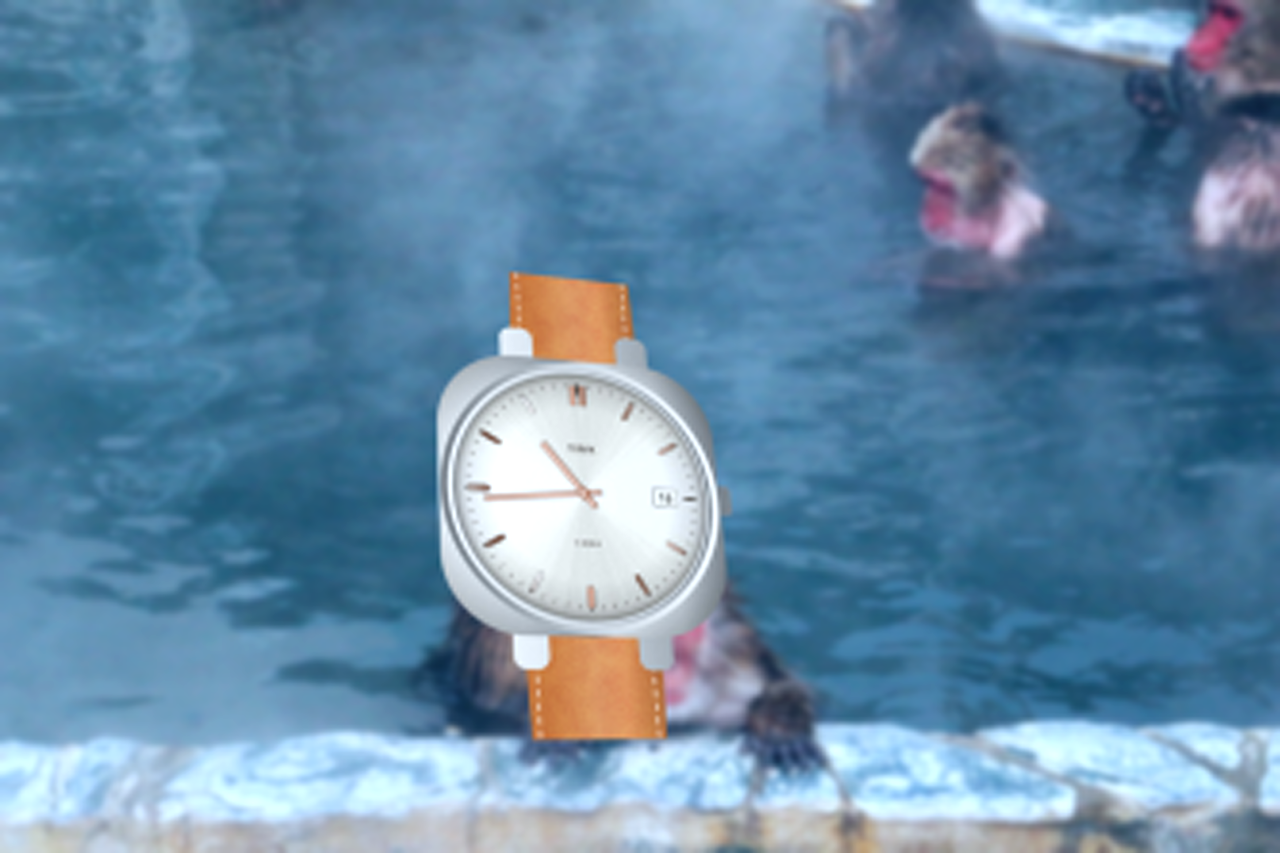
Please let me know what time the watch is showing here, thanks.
10:44
